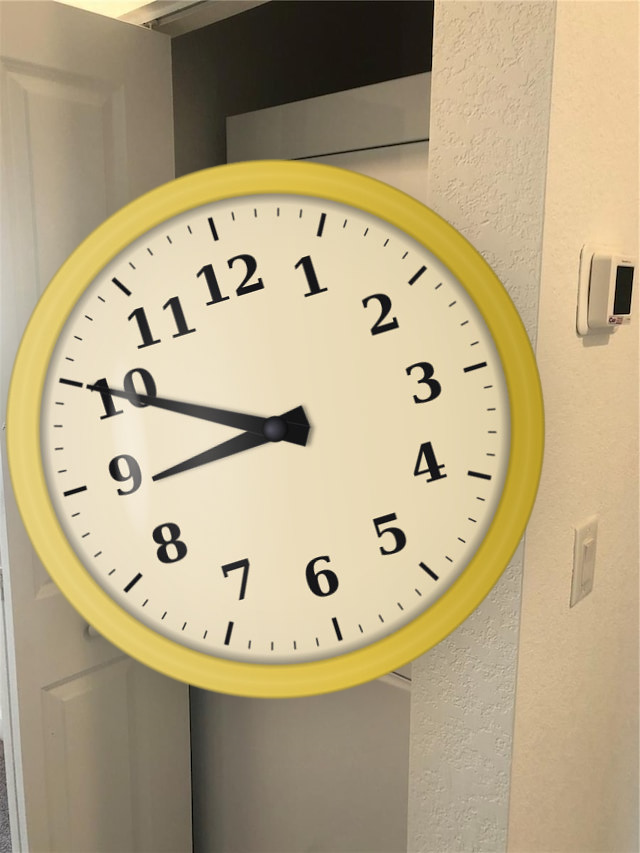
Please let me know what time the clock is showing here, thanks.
8:50
